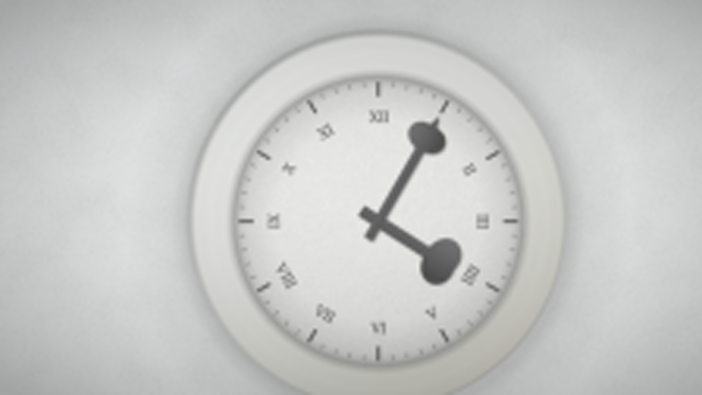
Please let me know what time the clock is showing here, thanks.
4:05
